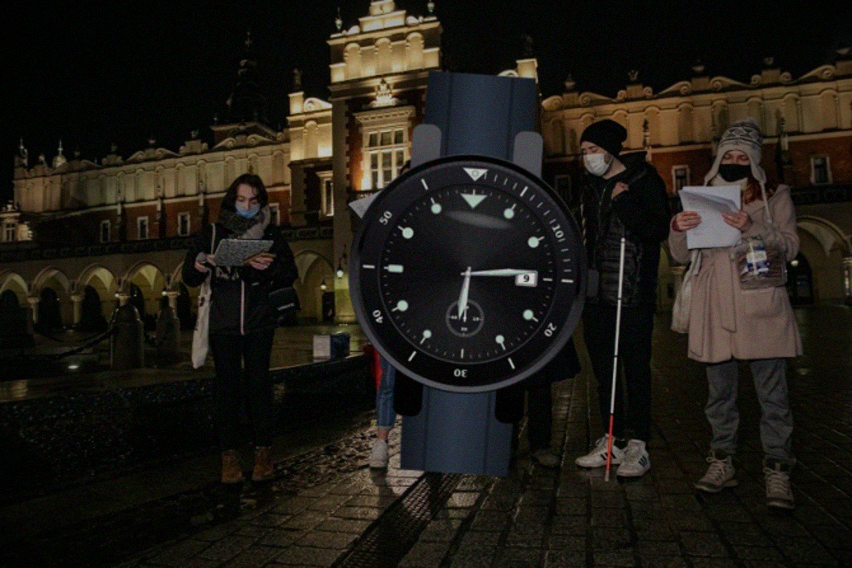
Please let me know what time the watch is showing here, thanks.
6:14
